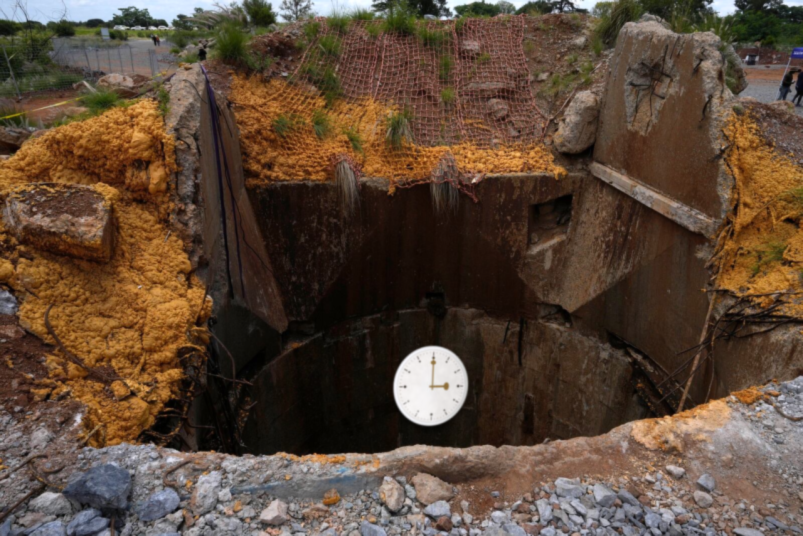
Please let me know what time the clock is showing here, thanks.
3:00
